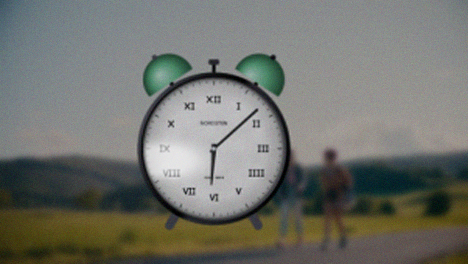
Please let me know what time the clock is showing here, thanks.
6:08
